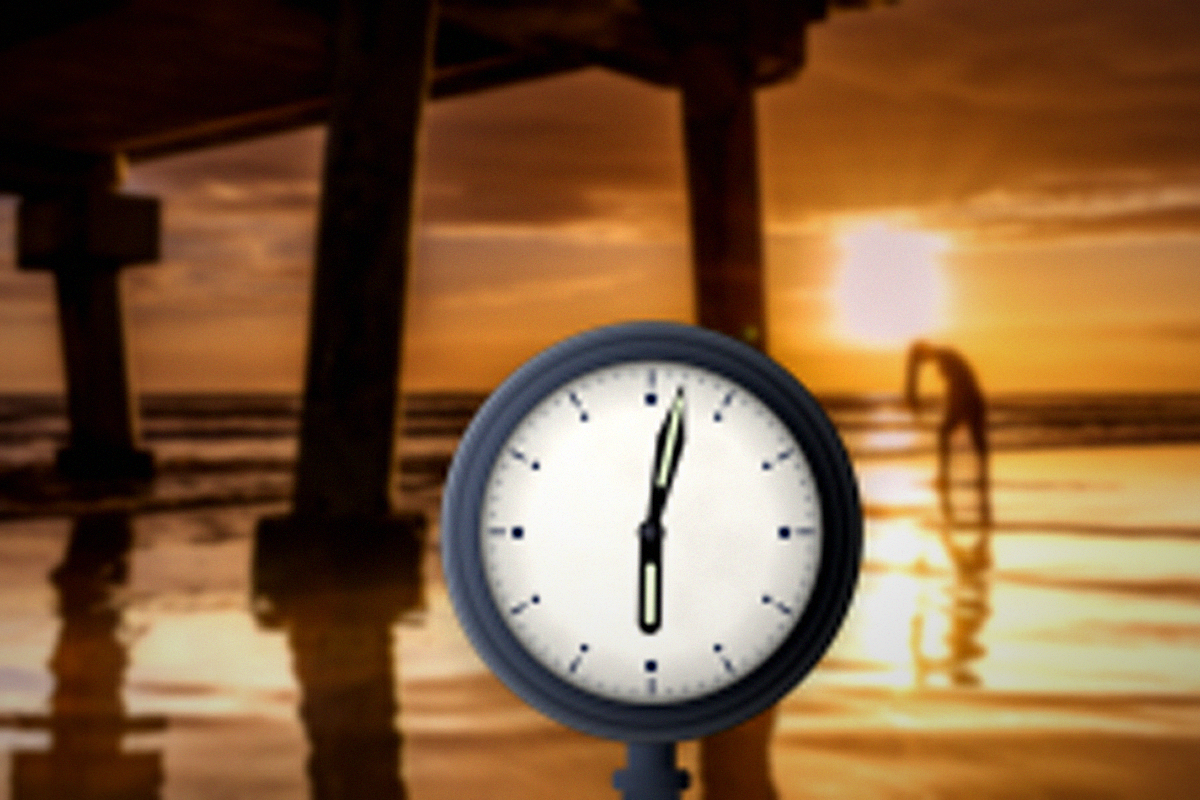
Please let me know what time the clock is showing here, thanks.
6:02
